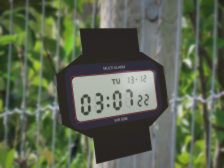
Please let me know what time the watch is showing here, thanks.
3:07:22
